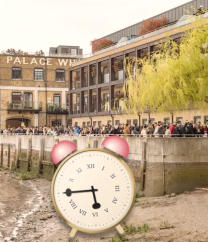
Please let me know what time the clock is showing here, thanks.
5:45
